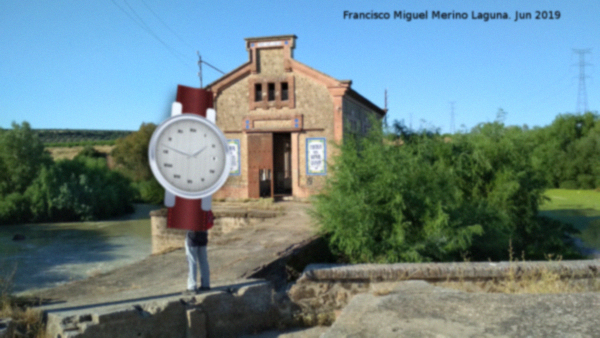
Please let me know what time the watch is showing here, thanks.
1:47
